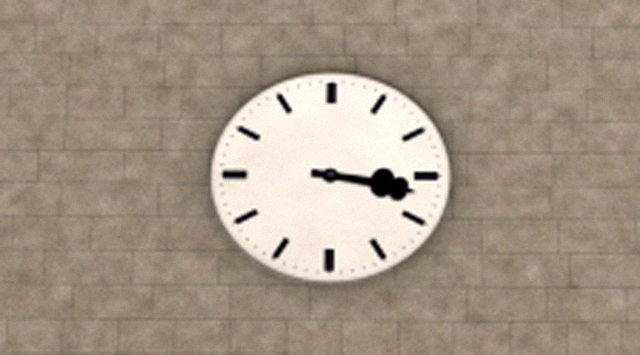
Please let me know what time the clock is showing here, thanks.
3:17
